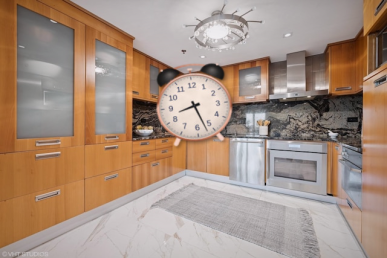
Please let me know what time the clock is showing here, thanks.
8:27
